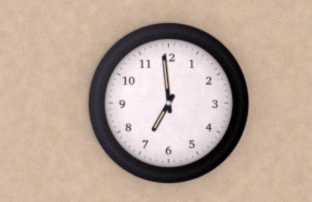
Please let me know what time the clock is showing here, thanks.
6:59
